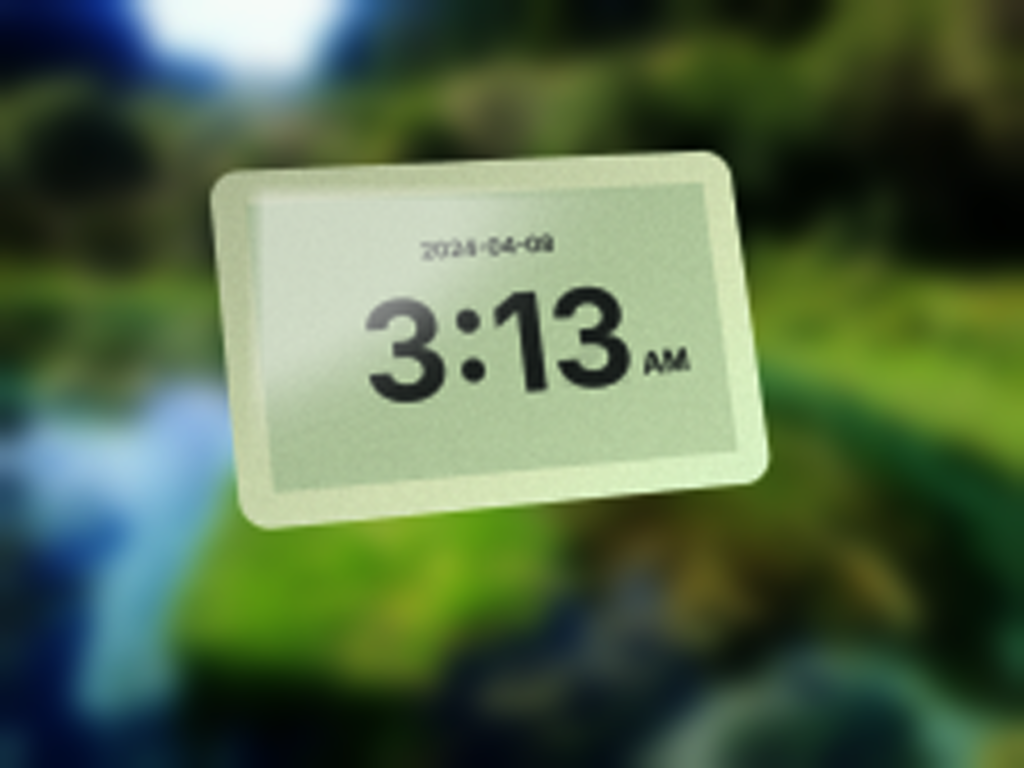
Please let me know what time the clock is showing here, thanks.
3:13
